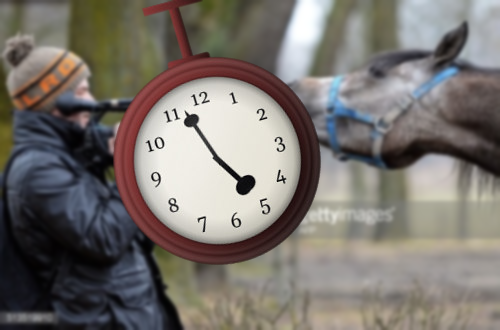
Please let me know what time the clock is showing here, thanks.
4:57
